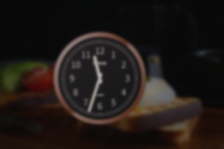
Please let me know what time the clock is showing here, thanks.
11:33
